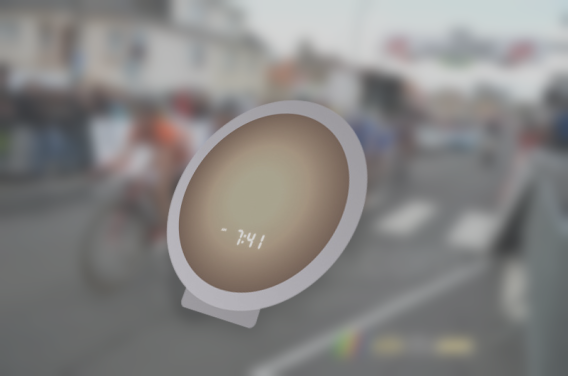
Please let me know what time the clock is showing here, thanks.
7:41
